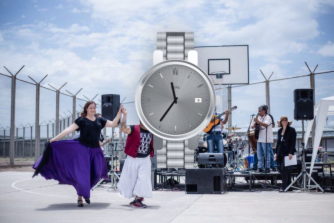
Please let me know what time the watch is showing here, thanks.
11:36
